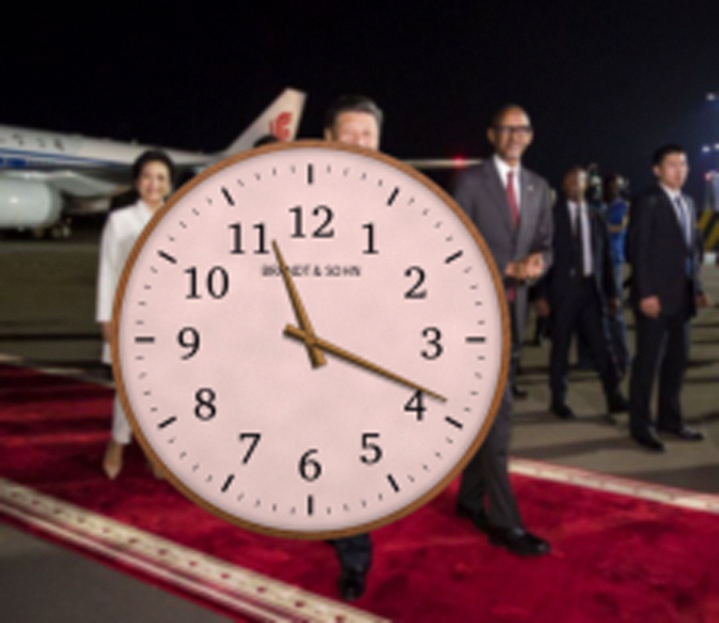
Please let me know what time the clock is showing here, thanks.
11:19
